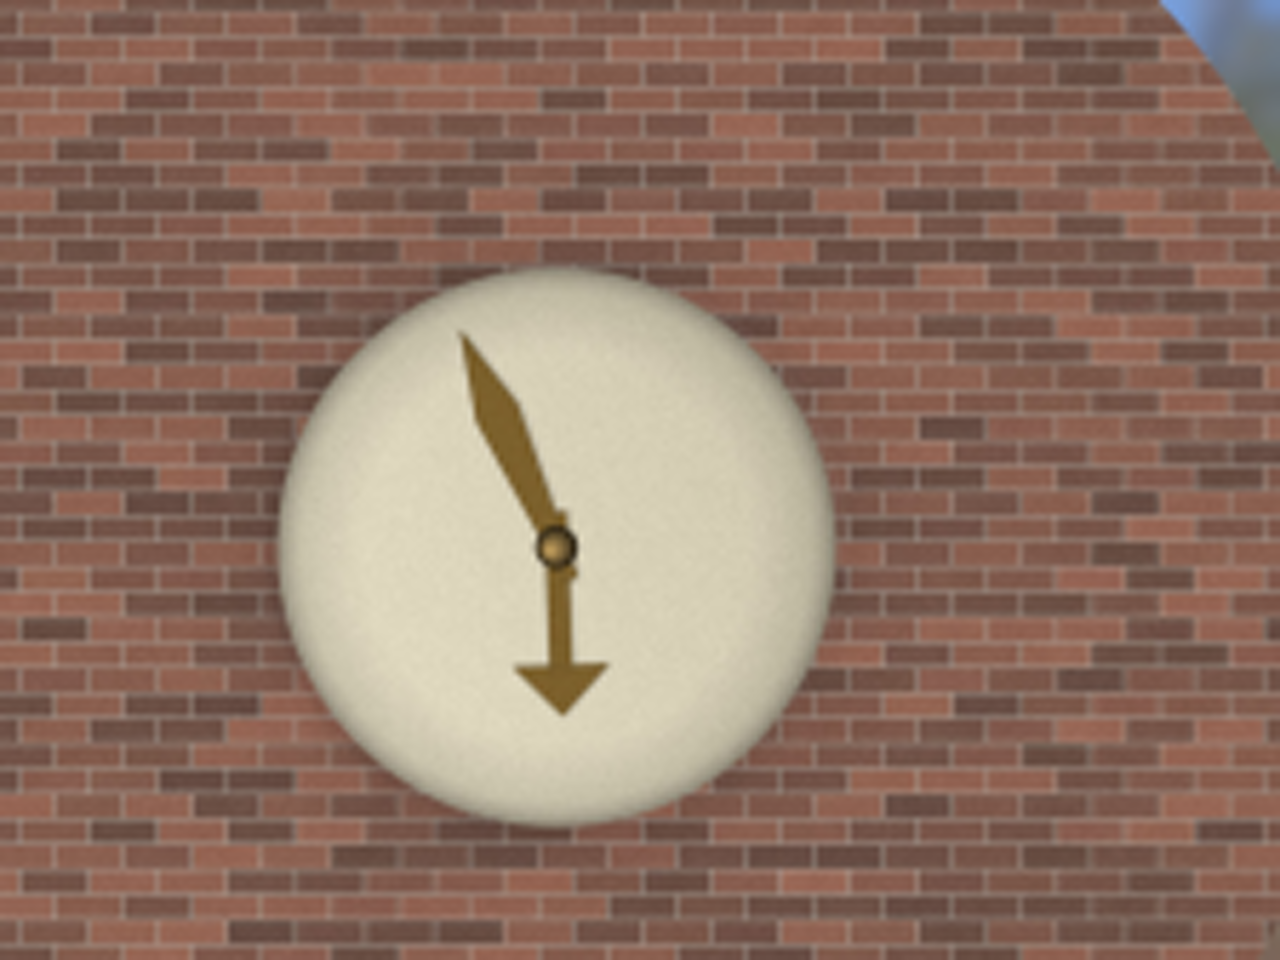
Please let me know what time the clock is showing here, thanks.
5:56
